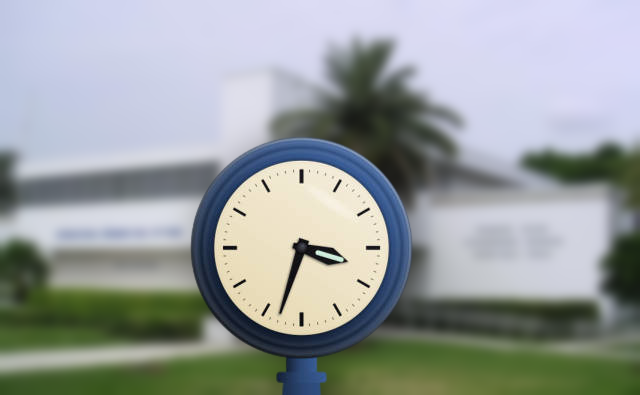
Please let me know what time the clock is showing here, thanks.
3:33
